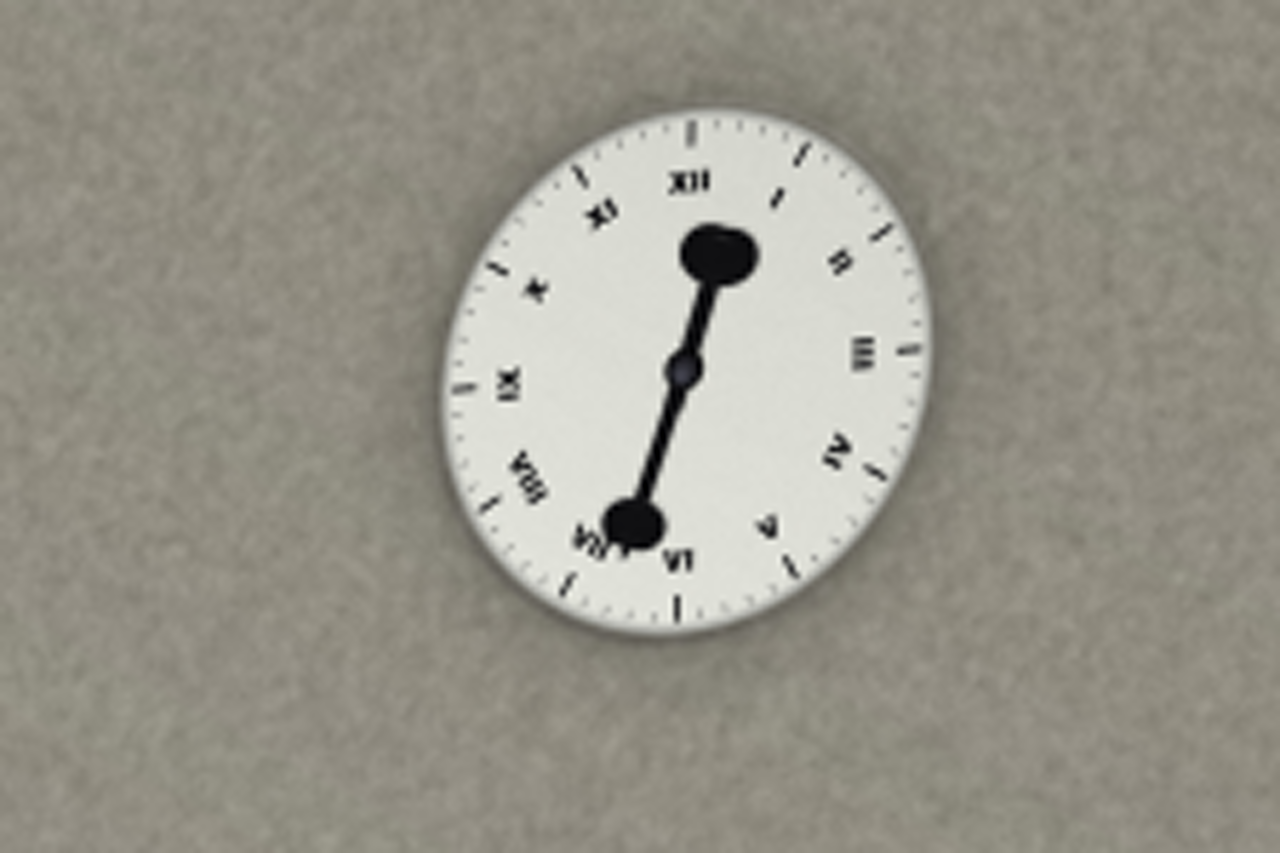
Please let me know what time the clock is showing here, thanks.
12:33
